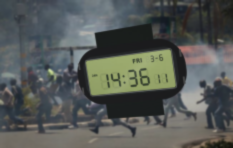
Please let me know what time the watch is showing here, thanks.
14:36:11
